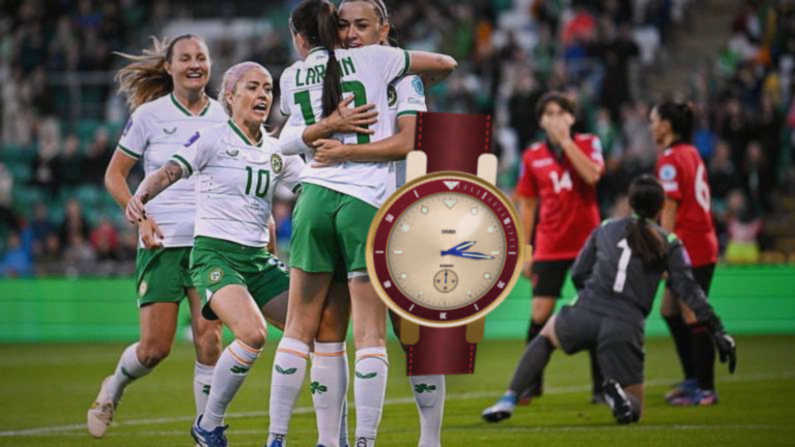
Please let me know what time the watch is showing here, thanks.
2:16
